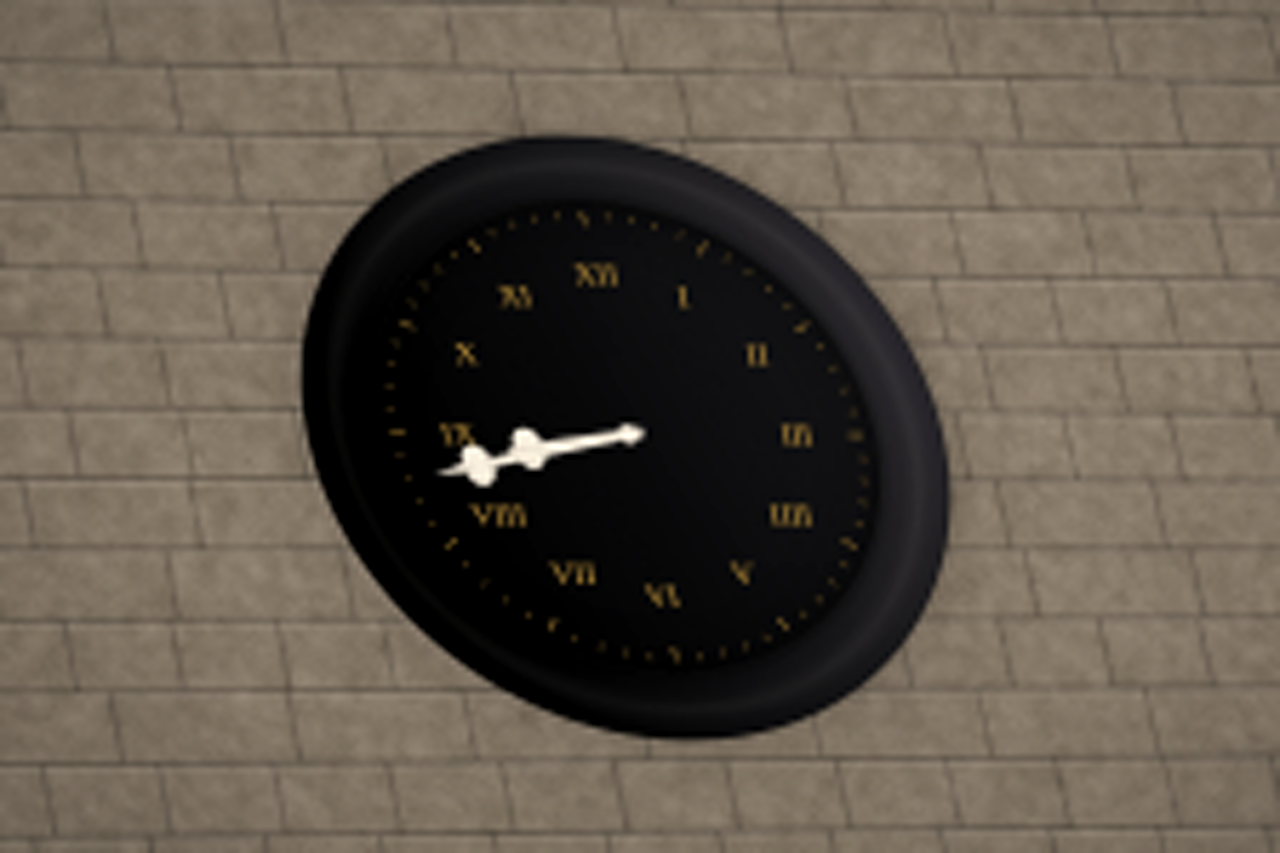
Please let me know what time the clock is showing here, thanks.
8:43
